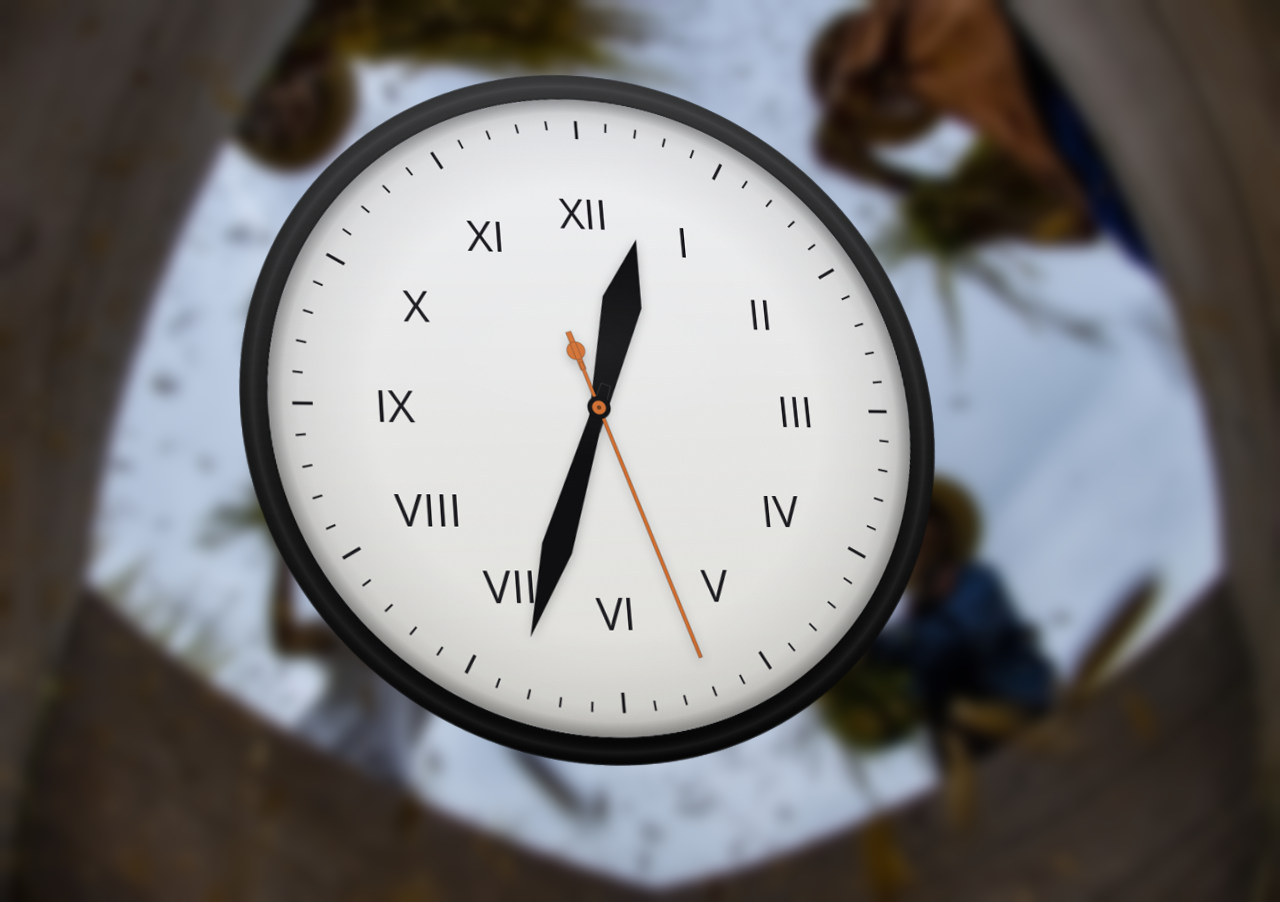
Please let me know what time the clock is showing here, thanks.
12:33:27
